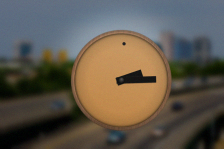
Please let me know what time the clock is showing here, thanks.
2:14
